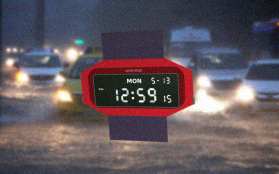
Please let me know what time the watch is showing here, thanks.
12:59:15
